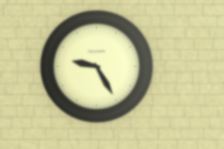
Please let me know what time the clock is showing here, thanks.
9:25
